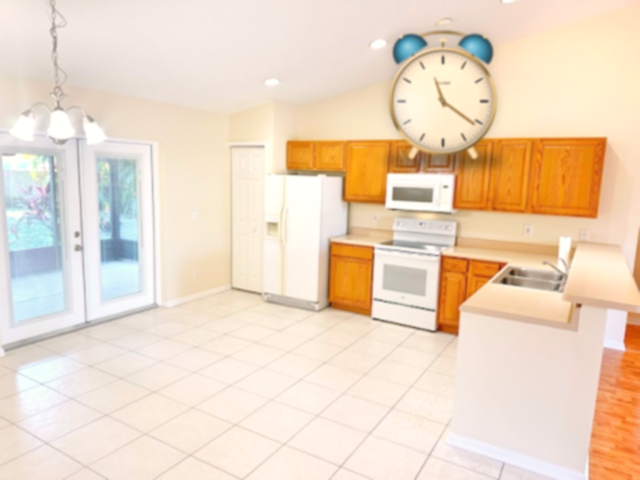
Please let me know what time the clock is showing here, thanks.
11:21
